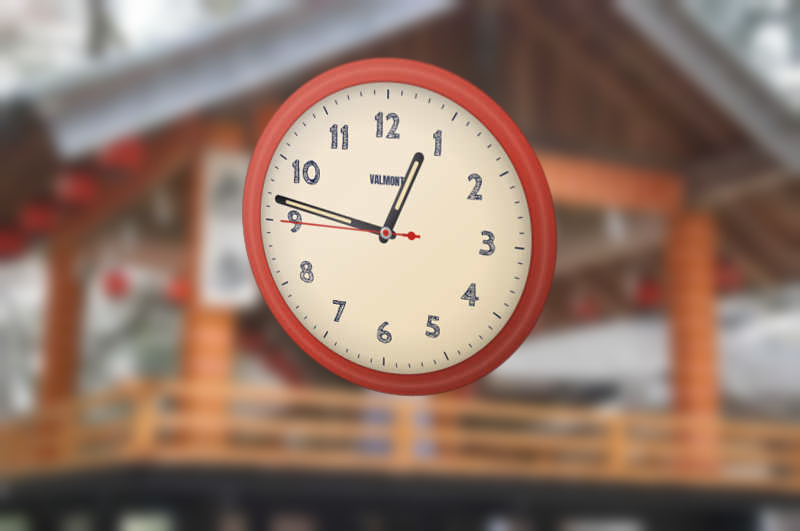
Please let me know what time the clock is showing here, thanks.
12:46:45
